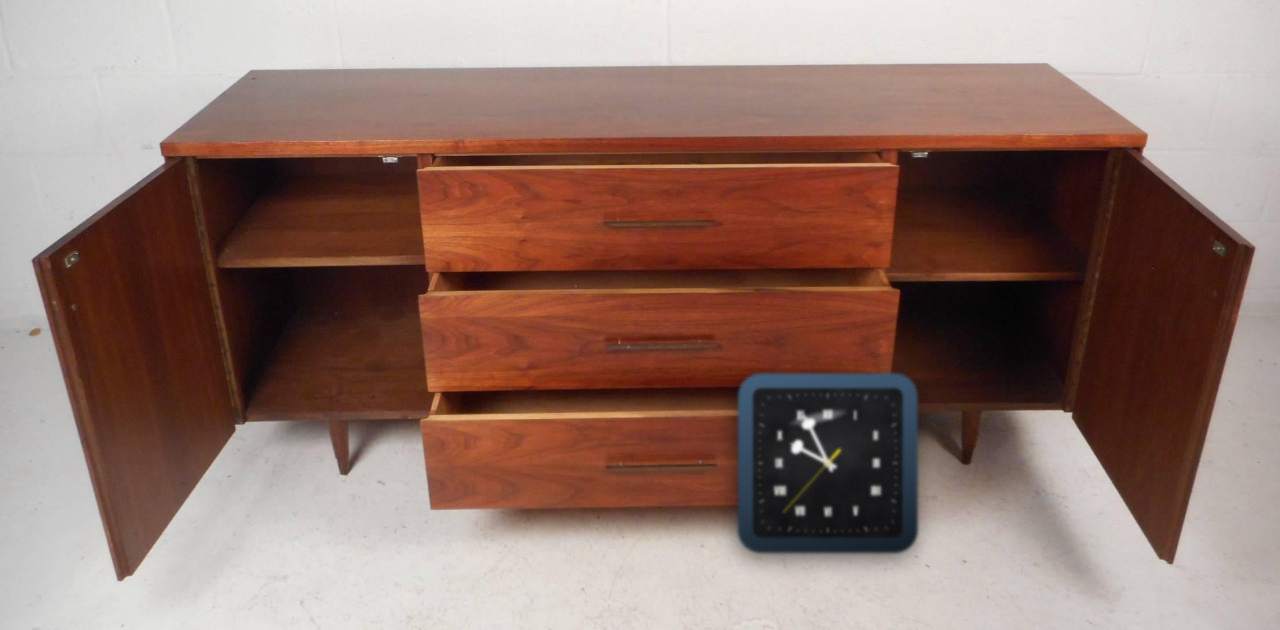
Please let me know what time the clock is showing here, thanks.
9:55:37
